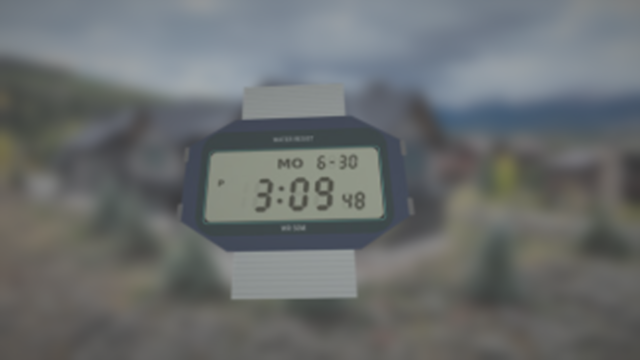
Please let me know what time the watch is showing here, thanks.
3:09:48
